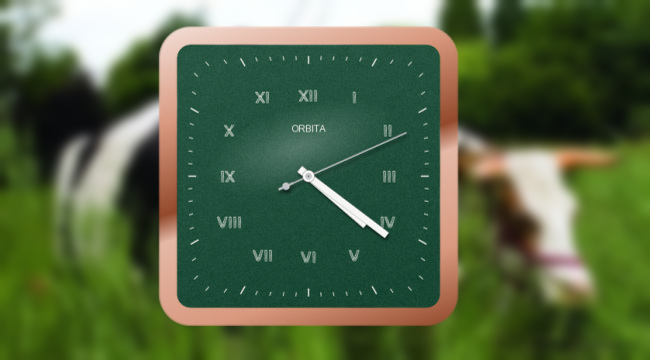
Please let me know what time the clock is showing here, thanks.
4:21:11
